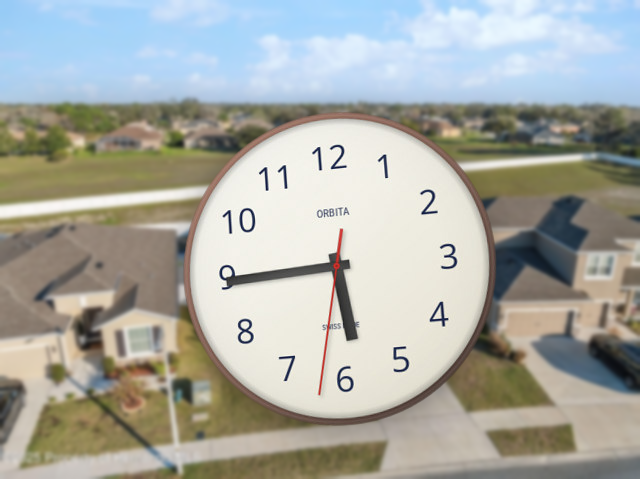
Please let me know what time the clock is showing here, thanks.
5:44:32
